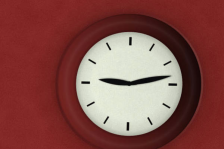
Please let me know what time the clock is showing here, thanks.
9:13
